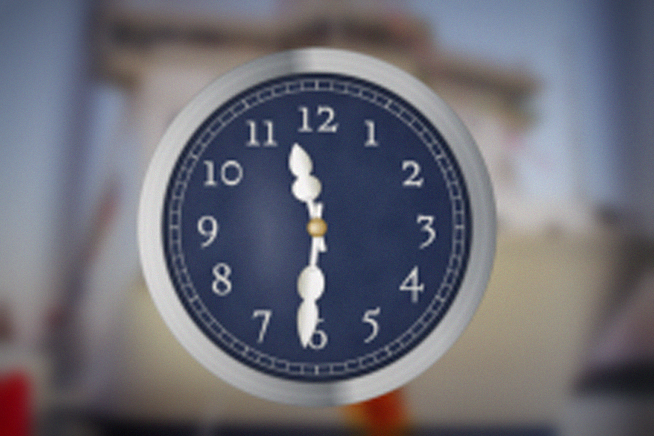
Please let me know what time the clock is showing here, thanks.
11:31
